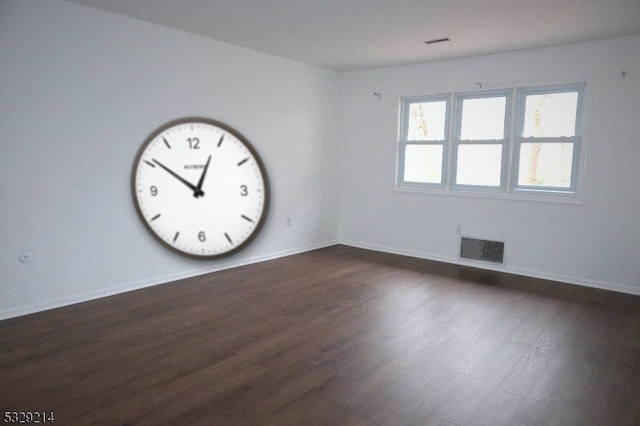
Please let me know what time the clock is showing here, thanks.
12:51
